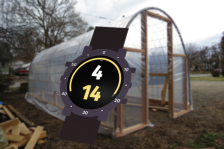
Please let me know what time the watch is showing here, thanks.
4:14
